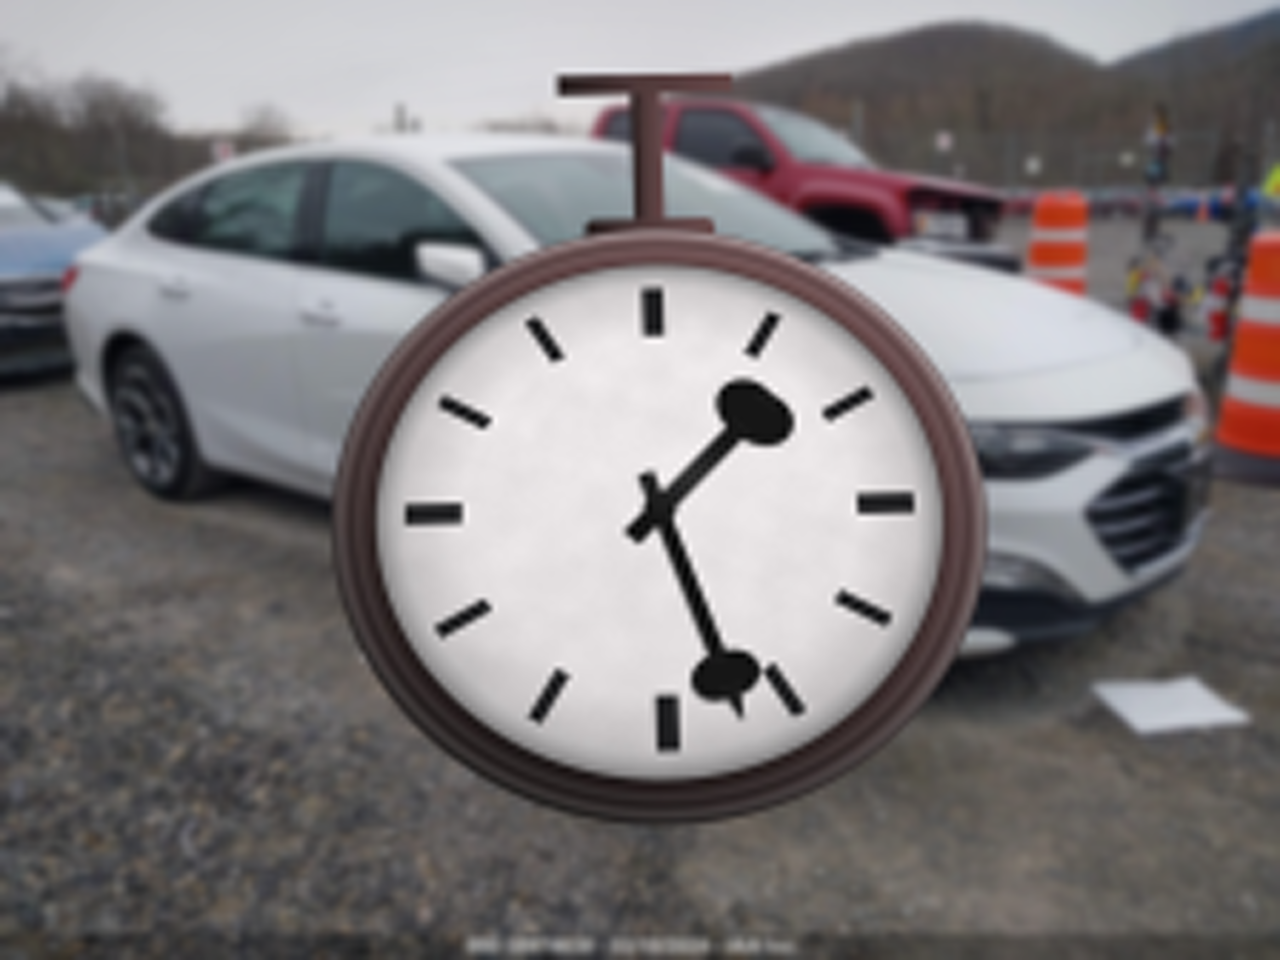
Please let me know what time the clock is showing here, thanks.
1:27
